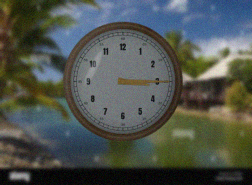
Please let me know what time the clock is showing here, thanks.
3:15
